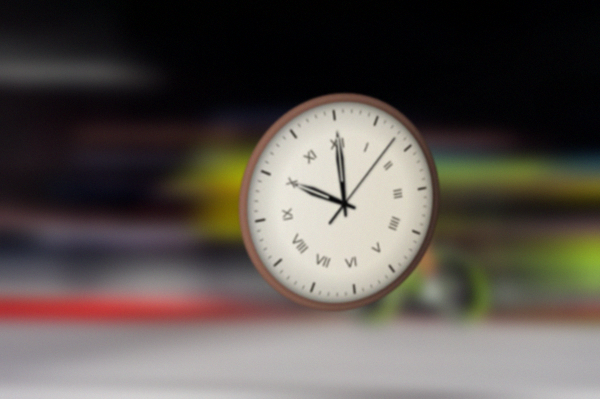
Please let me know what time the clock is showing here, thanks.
10:00:08
